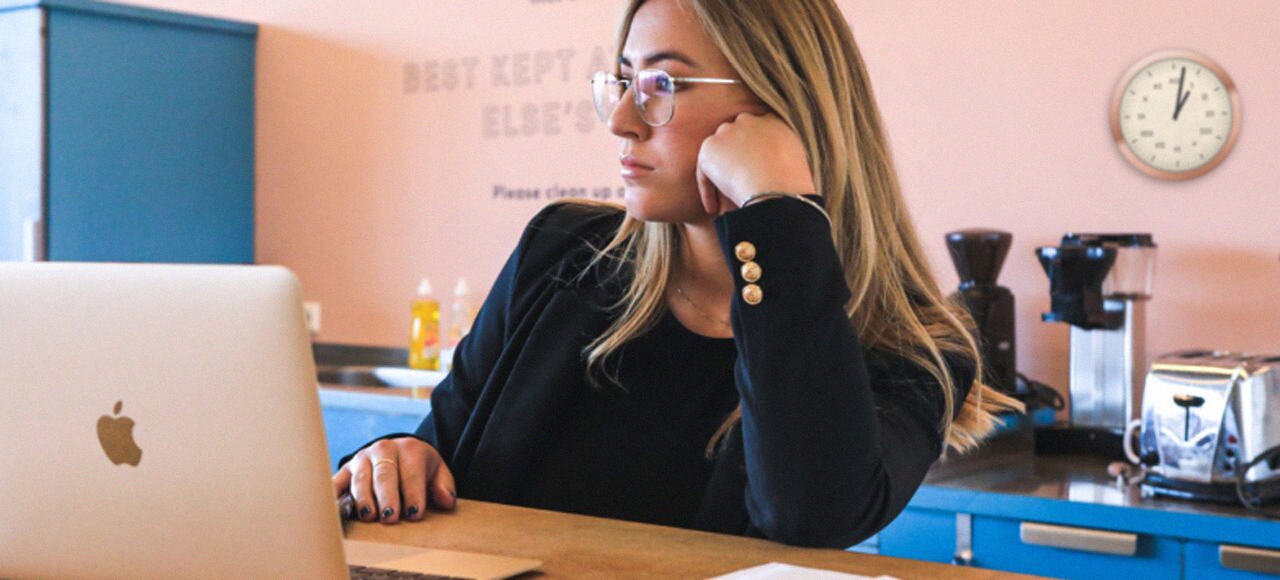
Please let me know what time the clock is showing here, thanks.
1:02
